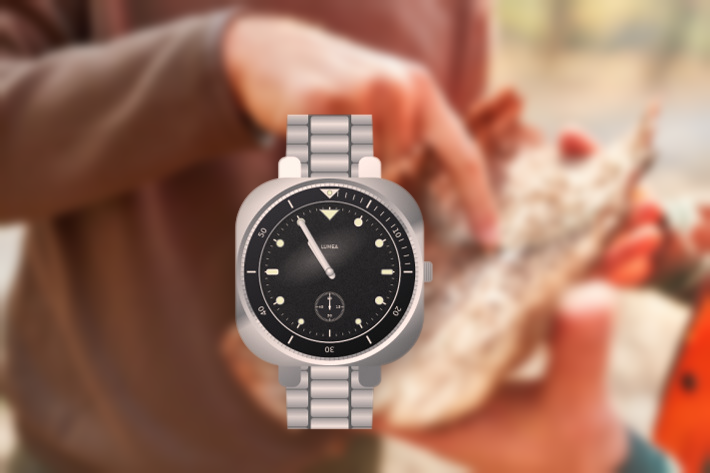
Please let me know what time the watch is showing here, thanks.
10:55
